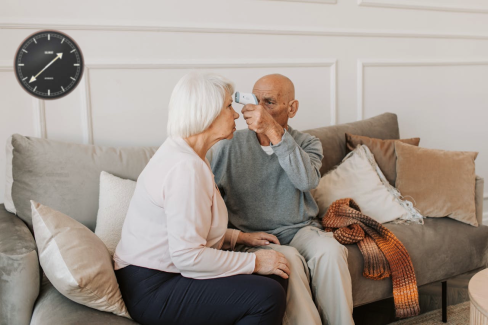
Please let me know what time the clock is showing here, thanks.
1:38
